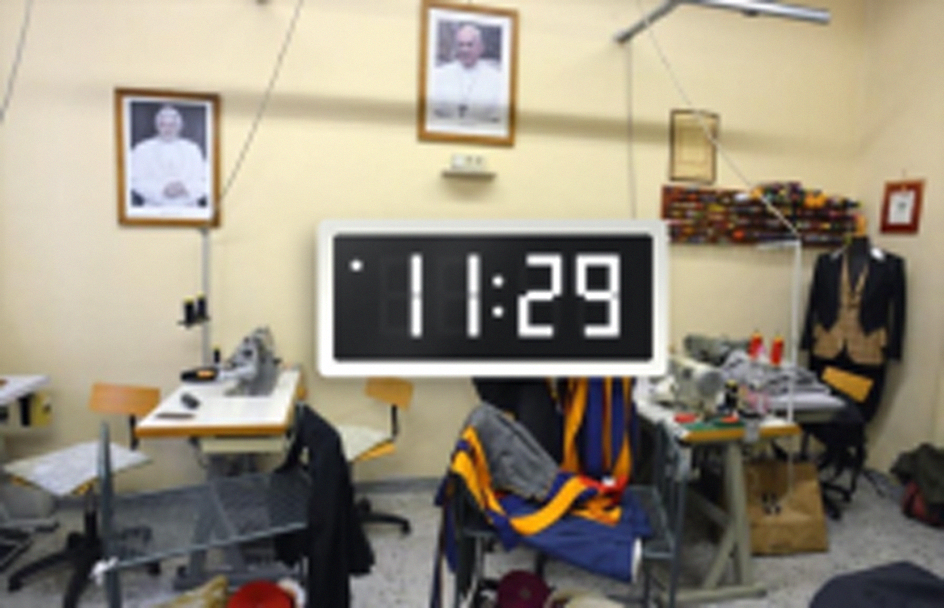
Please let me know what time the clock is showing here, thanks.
11:29
